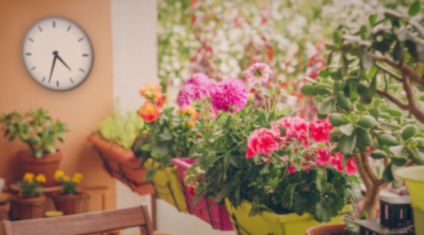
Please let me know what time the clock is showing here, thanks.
4:33
